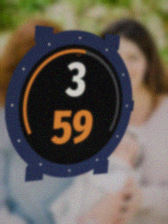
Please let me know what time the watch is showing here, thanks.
3:59
